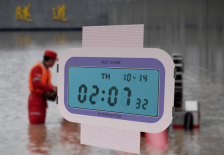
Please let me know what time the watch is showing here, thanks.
2:07:32
